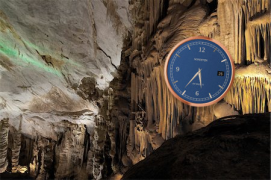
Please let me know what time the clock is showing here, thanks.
5:36
